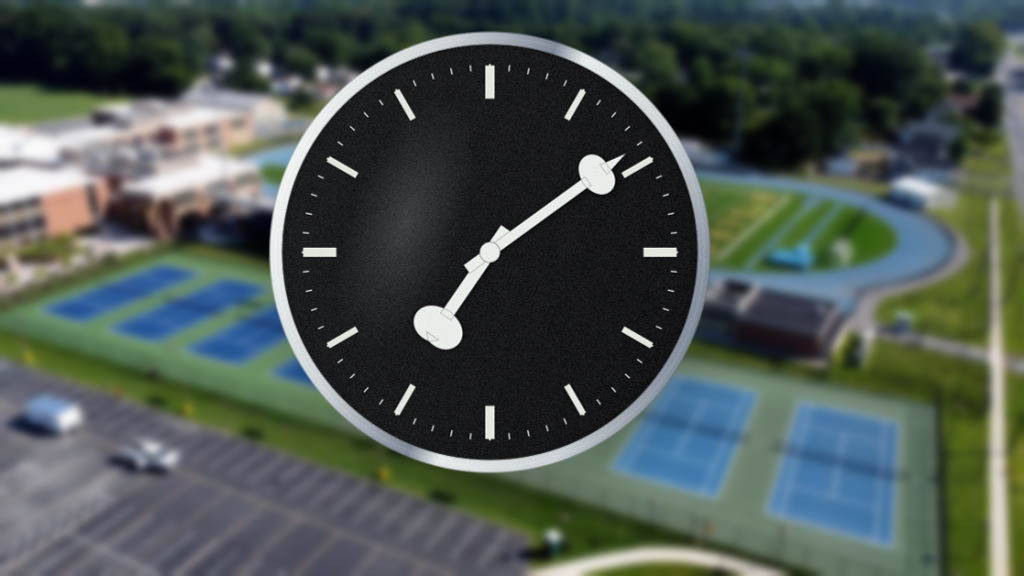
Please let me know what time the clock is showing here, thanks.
7:09
